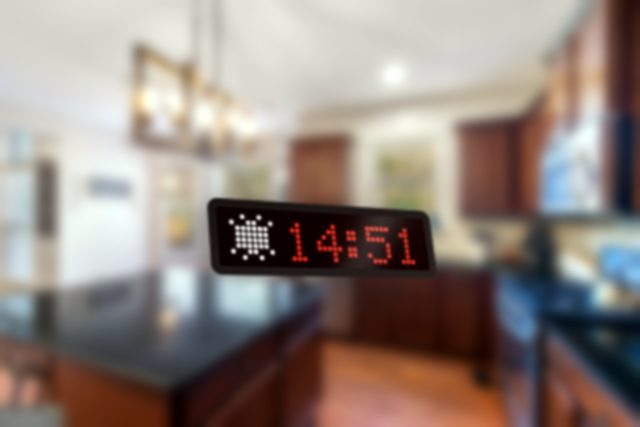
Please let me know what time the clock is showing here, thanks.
14:51
